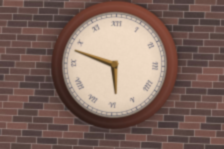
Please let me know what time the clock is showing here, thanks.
5:48
